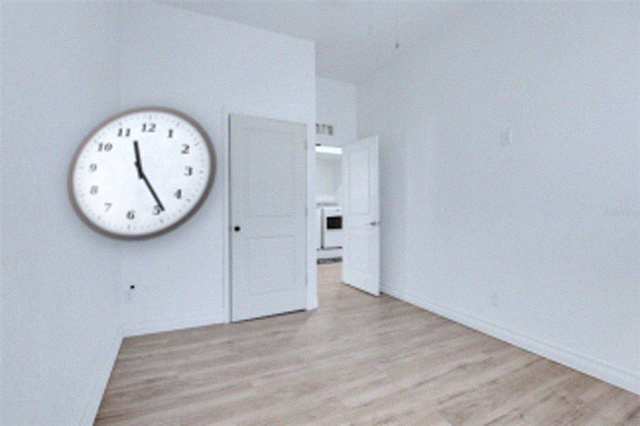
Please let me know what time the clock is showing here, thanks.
11:24
